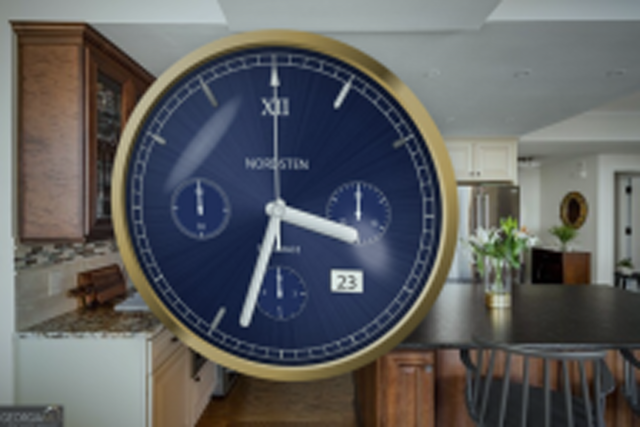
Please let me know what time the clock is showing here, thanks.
3:33
